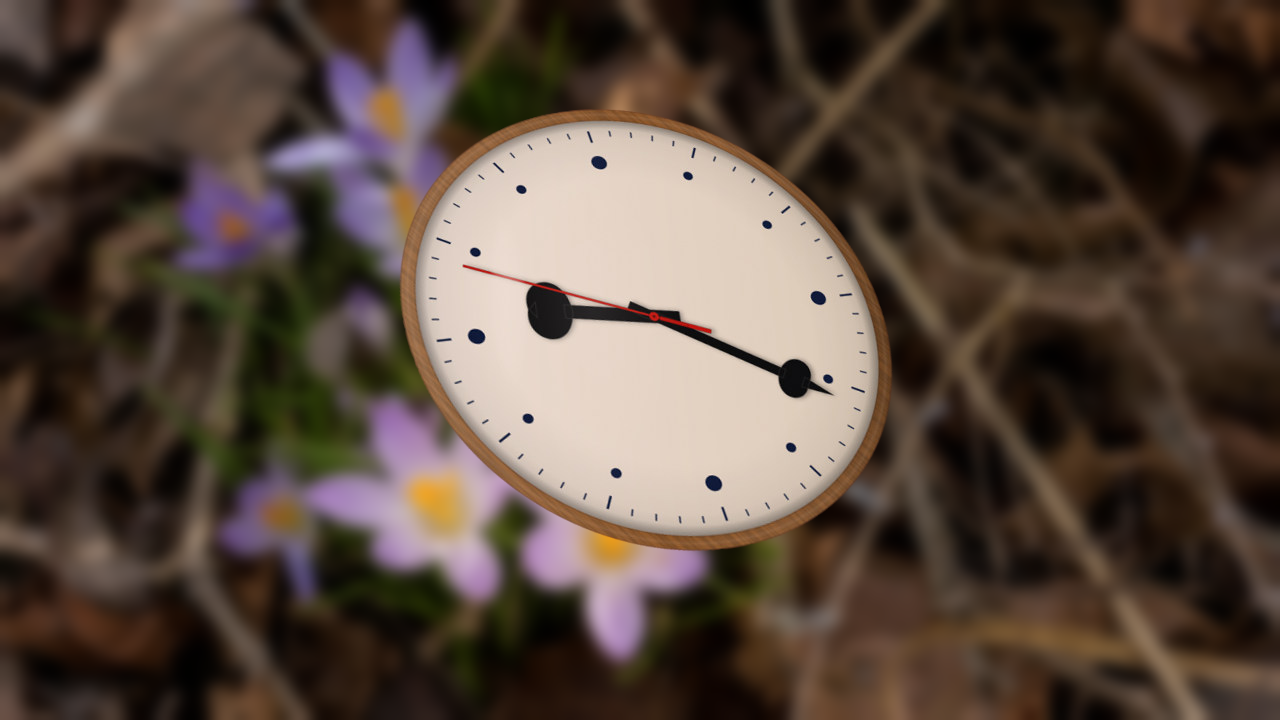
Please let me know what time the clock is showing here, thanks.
9:20:49
